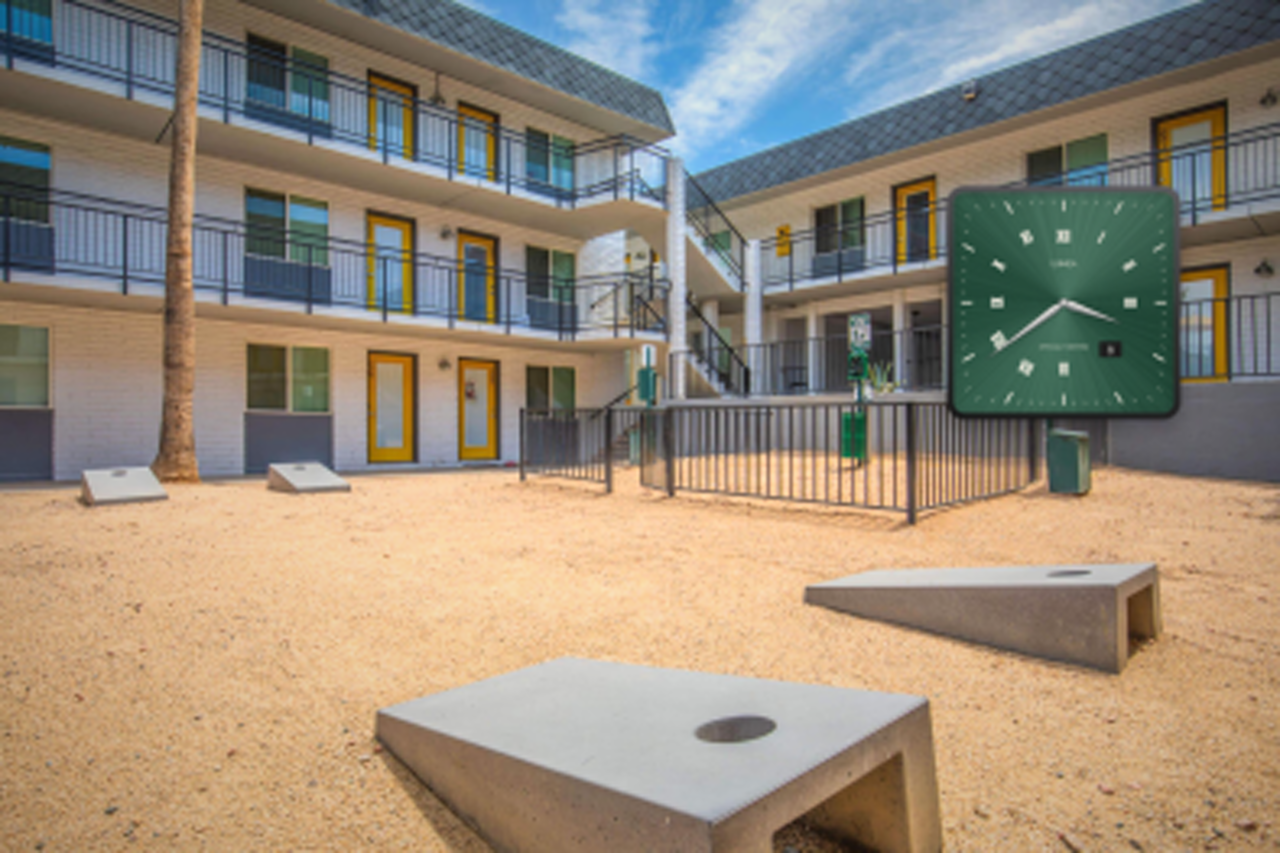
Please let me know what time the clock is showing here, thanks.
3:39
